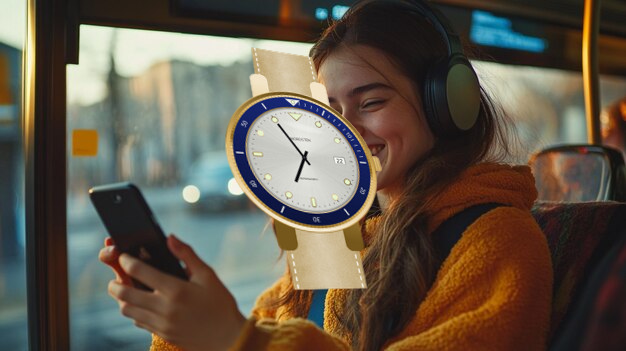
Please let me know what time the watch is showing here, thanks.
6:55
